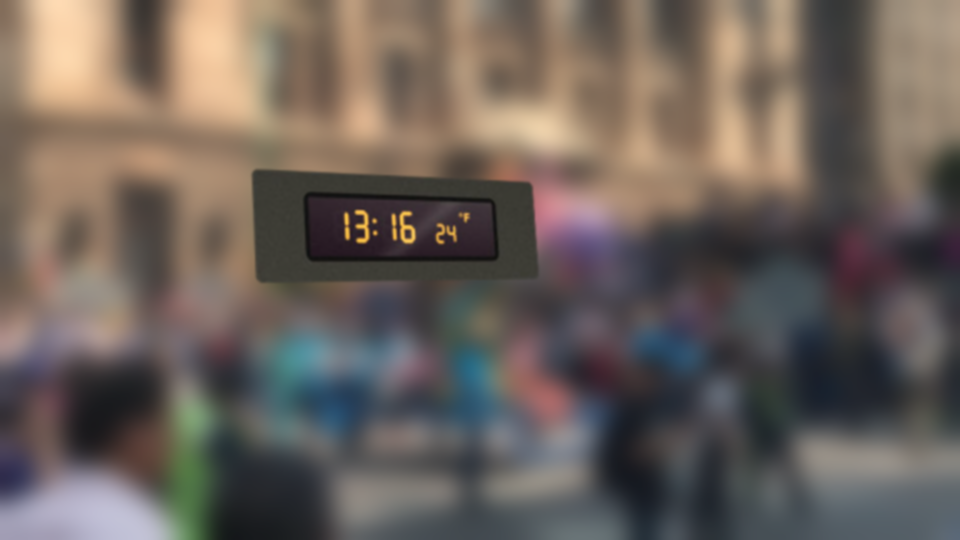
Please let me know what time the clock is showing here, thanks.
13:16
